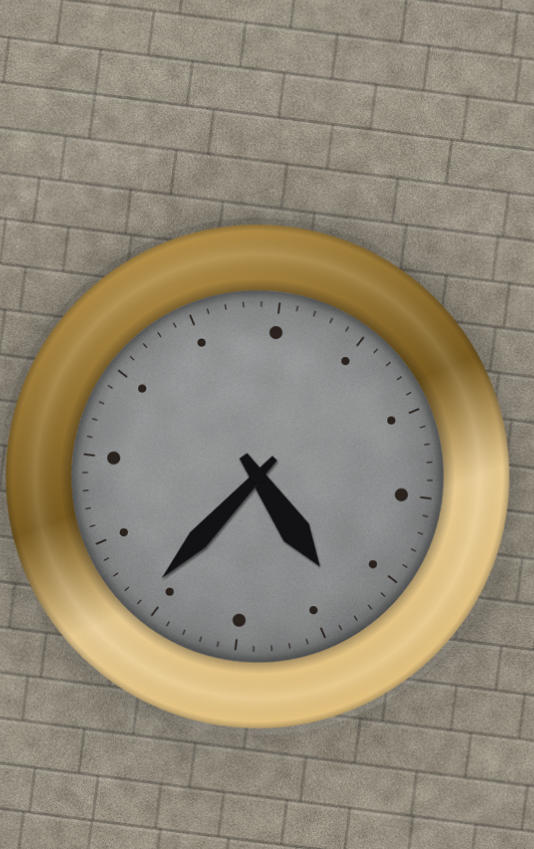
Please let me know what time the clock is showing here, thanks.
4:36
